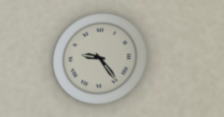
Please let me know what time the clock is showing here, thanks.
9:24
